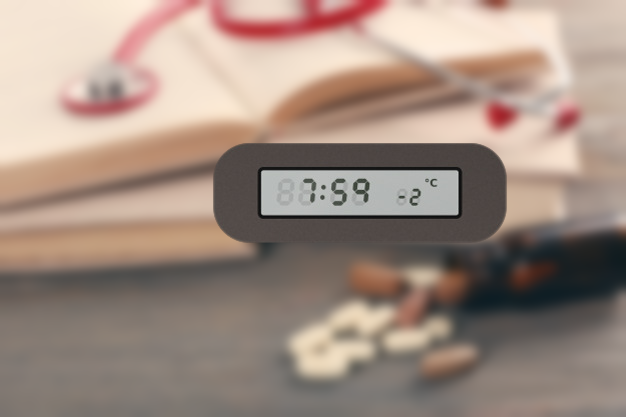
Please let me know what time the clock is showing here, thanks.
7:59
